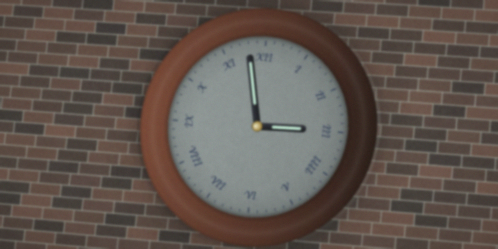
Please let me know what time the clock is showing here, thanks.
2:58
